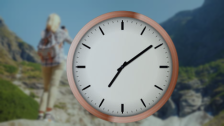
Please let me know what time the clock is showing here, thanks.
7:09
